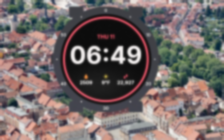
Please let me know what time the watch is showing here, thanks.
6:49
